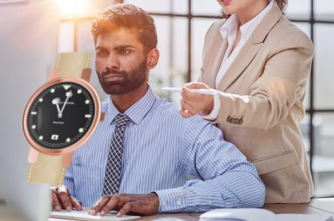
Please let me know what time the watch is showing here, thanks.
11:02
